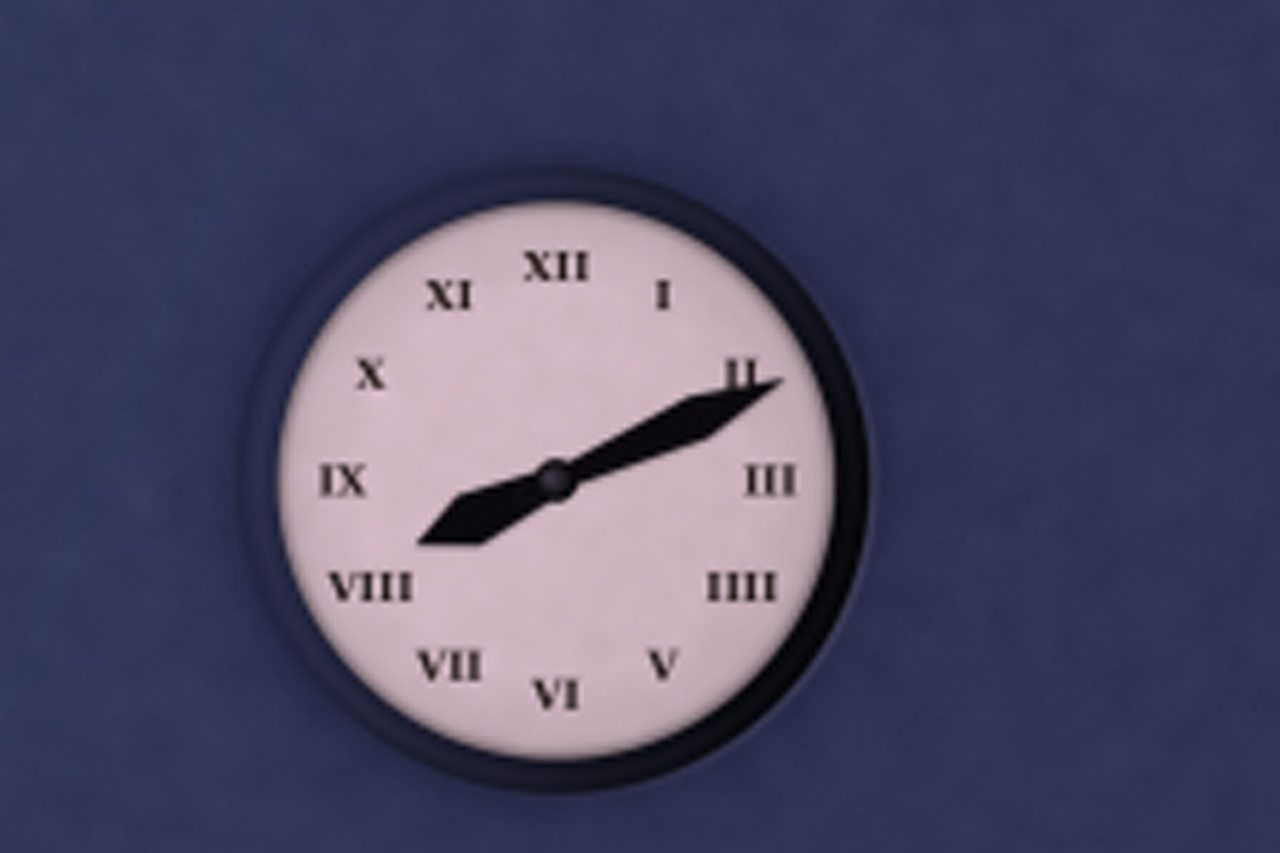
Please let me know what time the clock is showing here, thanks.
8:11
